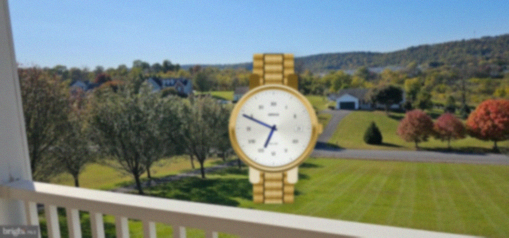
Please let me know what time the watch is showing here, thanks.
6:49
